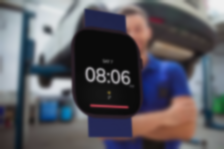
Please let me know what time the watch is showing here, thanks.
8:06
